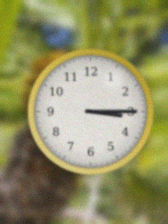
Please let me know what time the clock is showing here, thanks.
3:15
